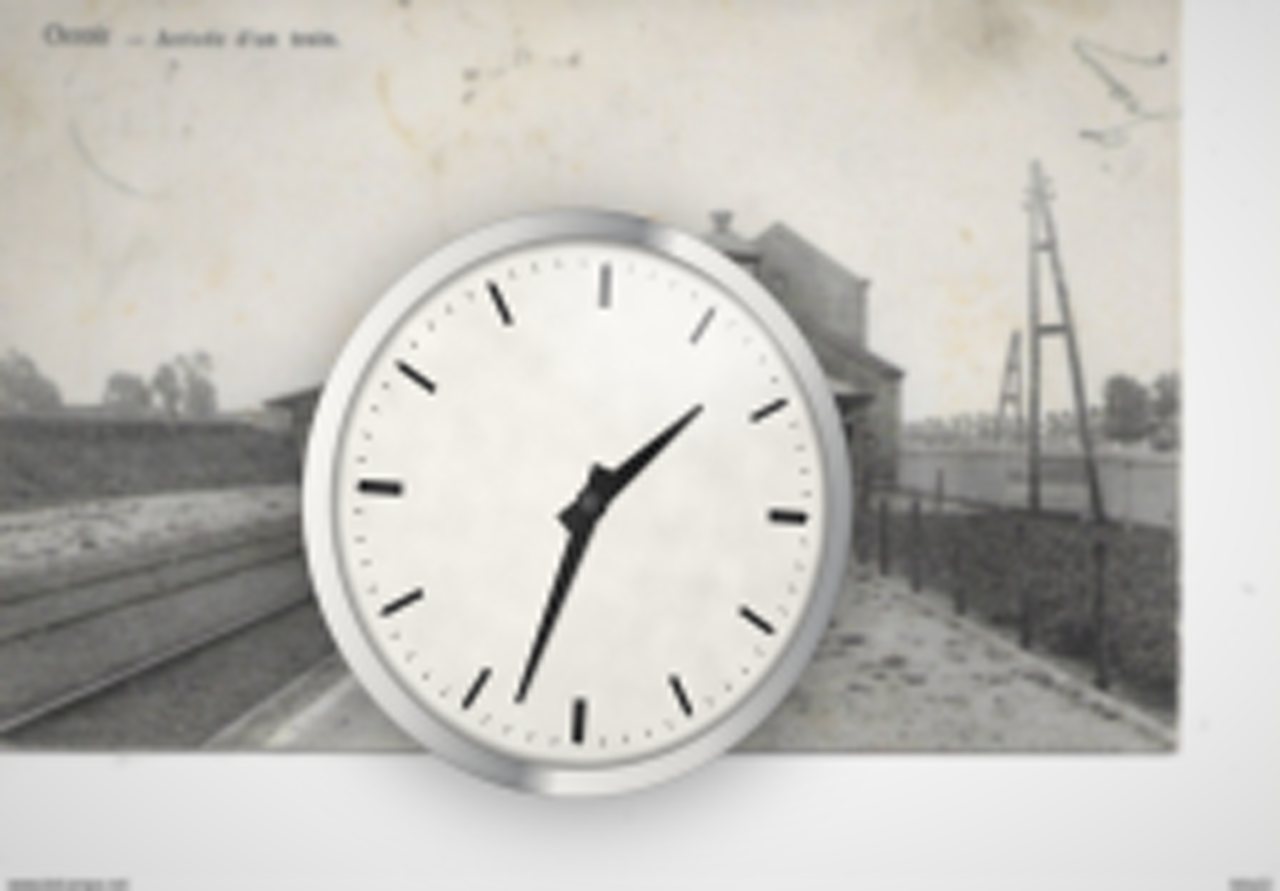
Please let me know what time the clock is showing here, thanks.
1:33
